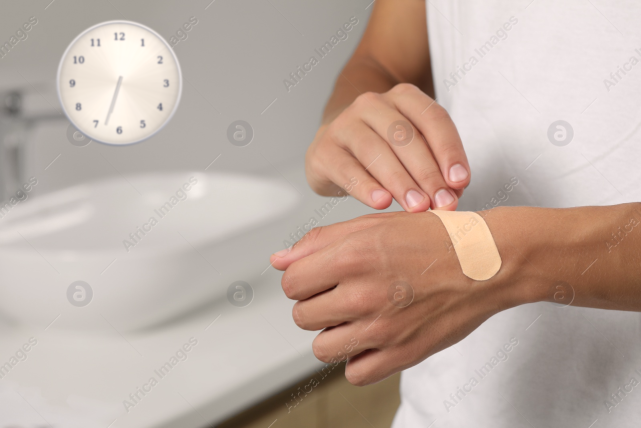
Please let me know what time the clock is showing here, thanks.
6:33
